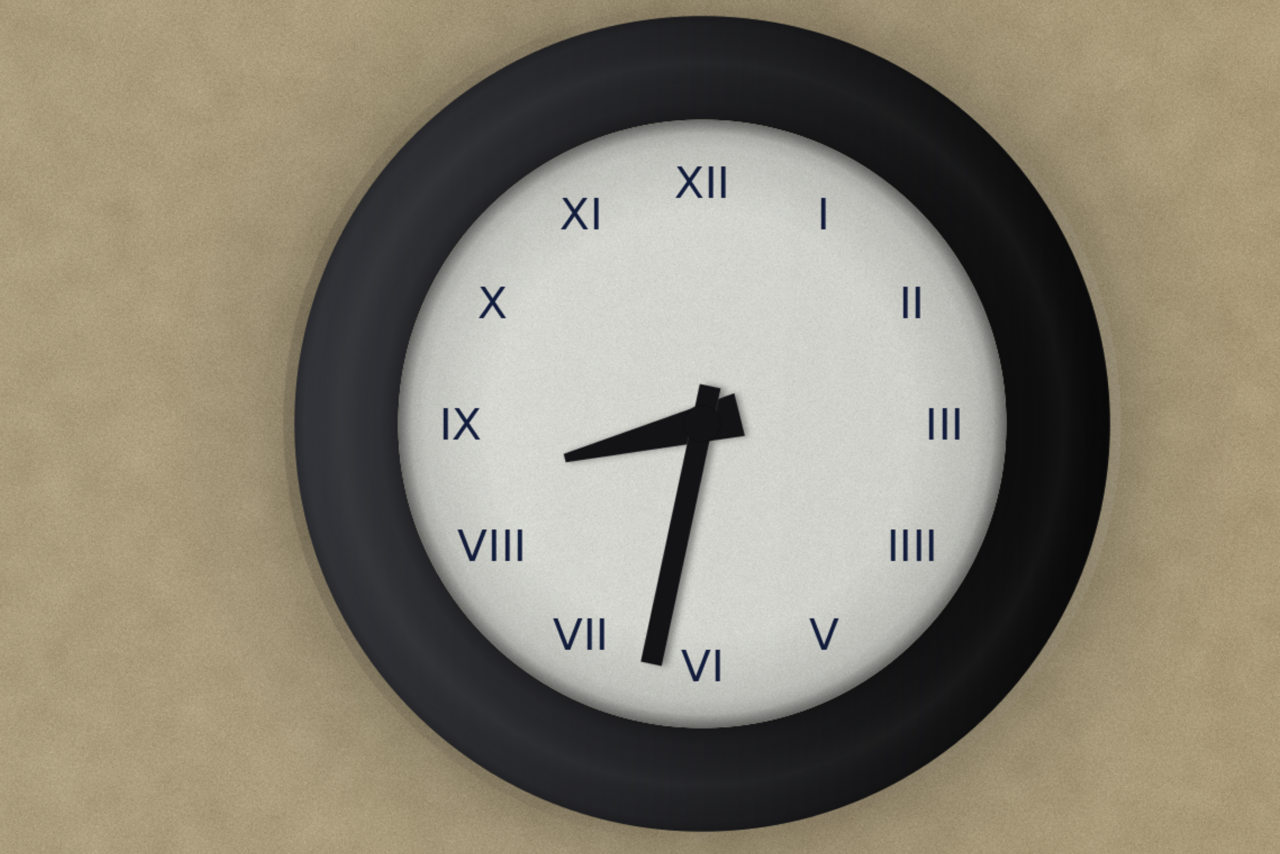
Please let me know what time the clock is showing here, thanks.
8:32
